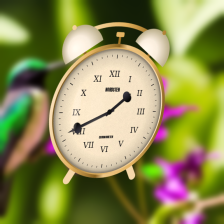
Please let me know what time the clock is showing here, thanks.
1:41
